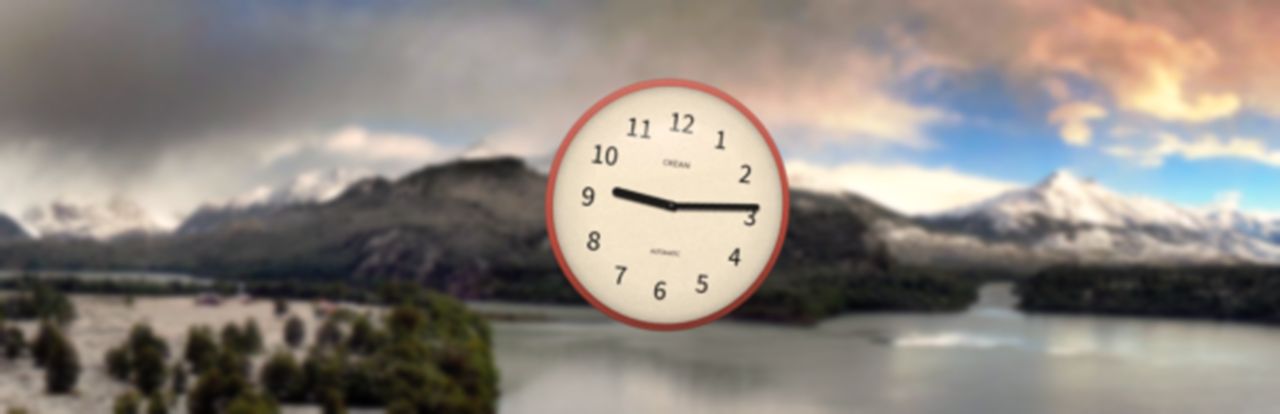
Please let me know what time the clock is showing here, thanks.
9:14
